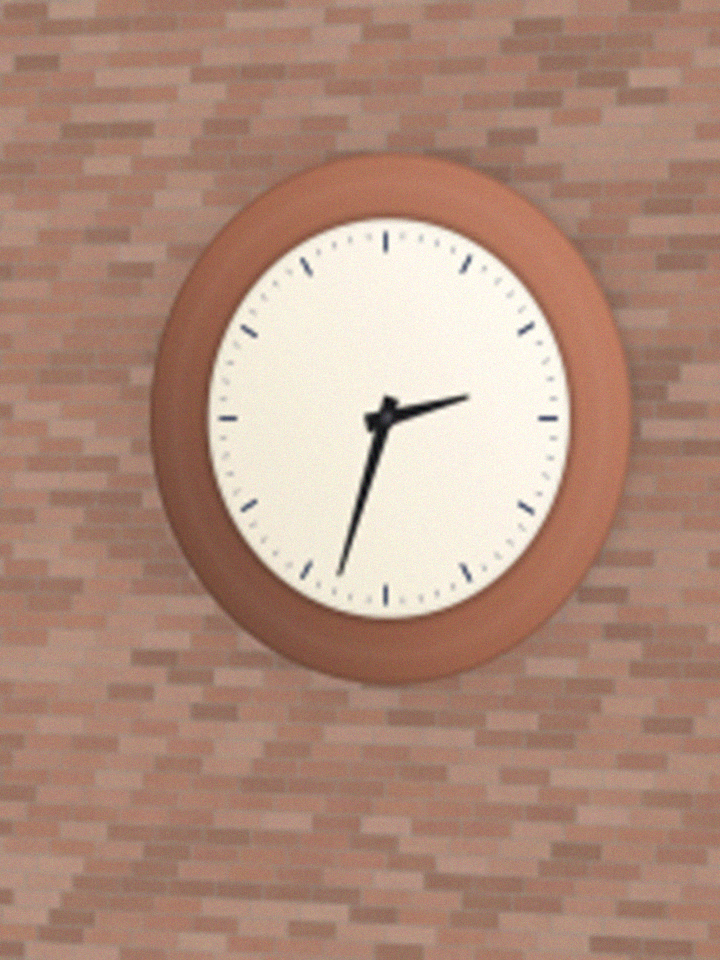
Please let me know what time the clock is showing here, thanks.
2:33
